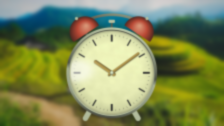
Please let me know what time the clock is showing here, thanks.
10:09
